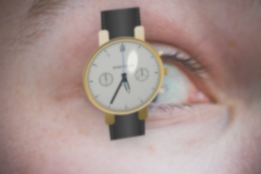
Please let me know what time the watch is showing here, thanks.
5:35
